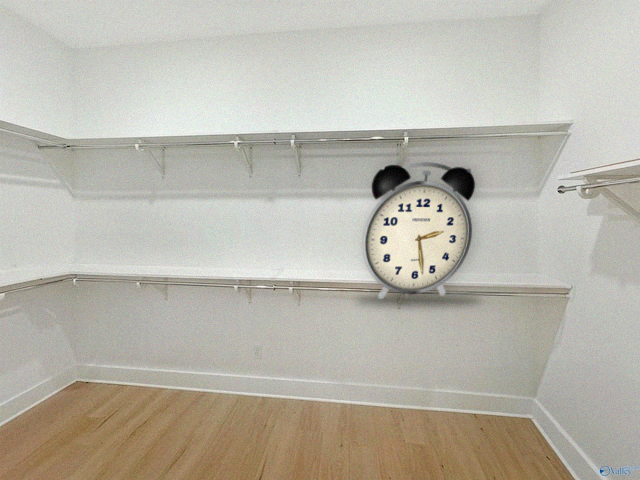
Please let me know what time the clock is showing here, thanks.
2:28
